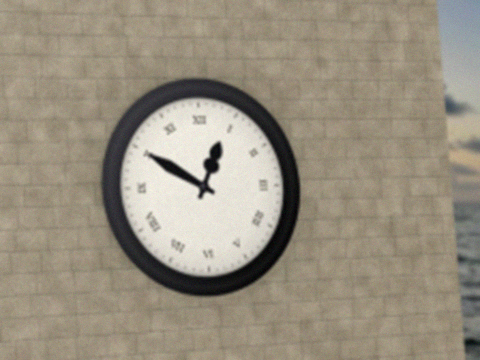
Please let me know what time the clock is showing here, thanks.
12:50
